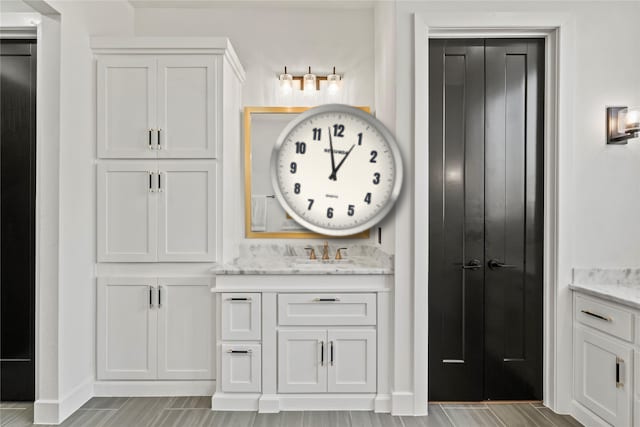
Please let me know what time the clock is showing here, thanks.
12:58
